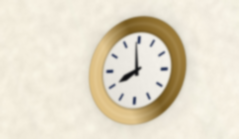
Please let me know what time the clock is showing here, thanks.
7:59
